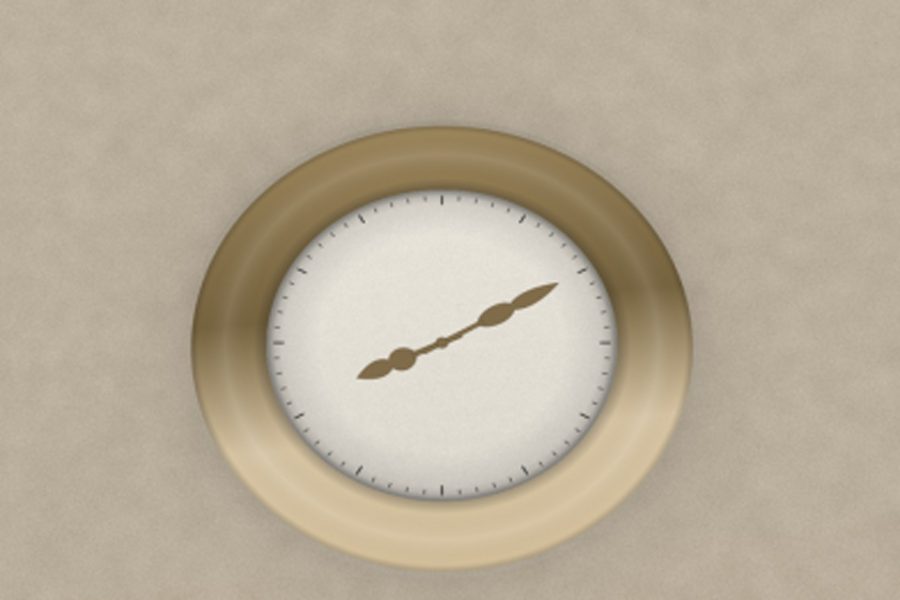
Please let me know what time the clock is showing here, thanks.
8:10
